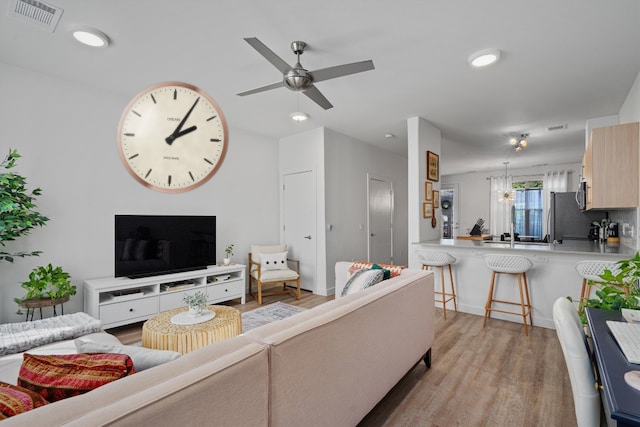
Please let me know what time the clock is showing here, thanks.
2:05
